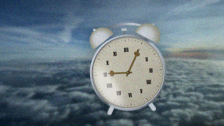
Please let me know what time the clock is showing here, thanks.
9:05
